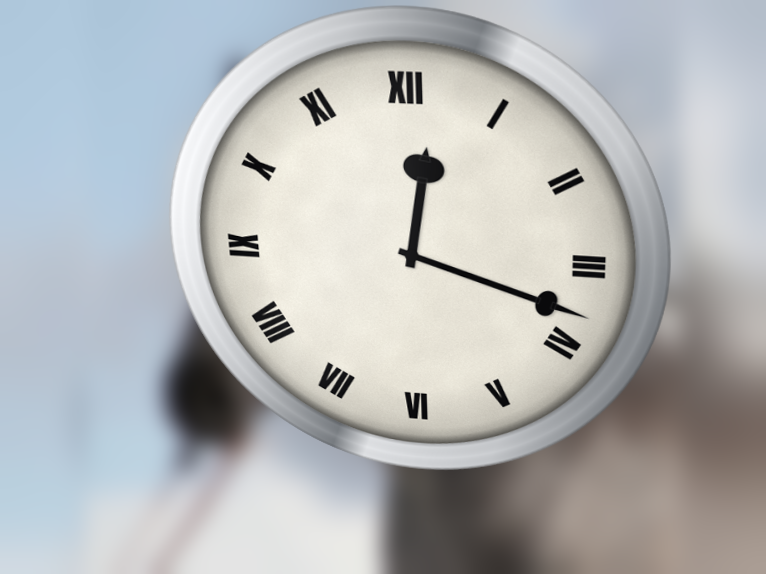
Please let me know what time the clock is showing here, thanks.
12:18
